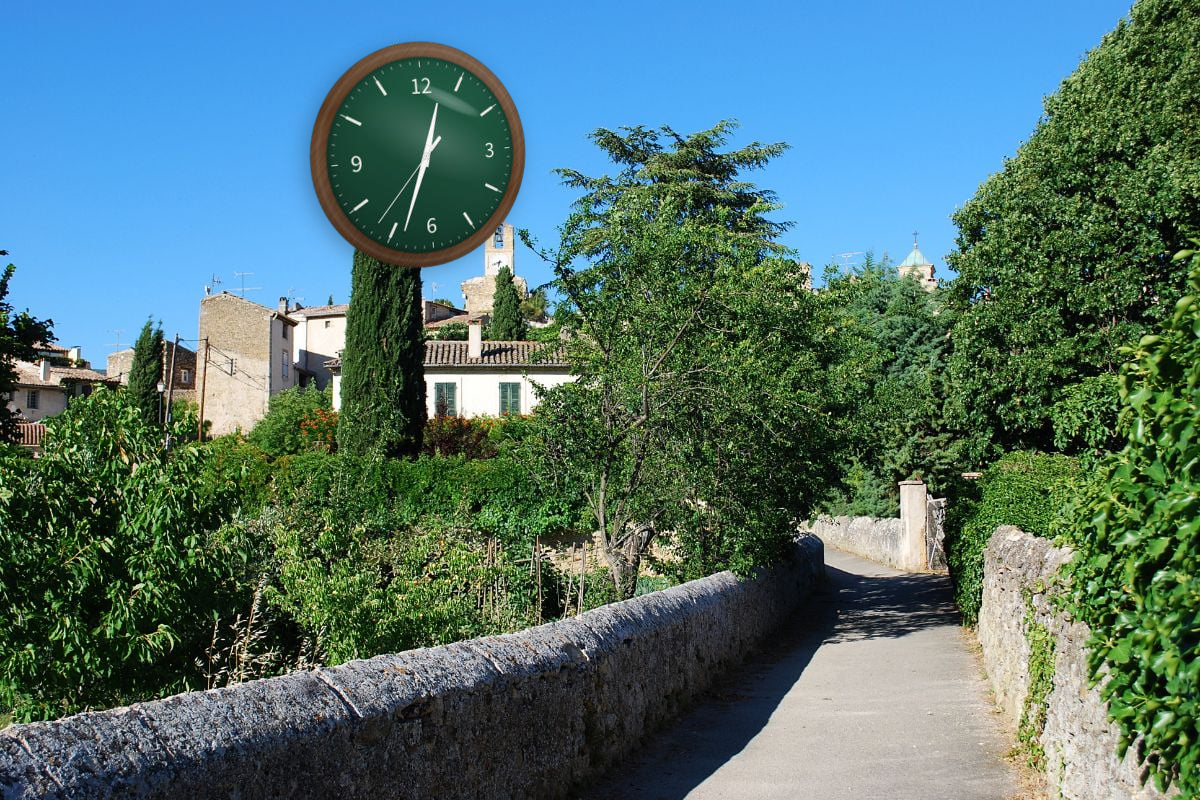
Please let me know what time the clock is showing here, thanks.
12:33:37
